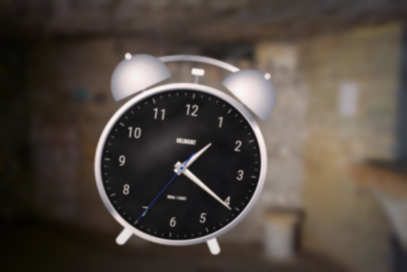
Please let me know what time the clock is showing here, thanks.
1:20:35
